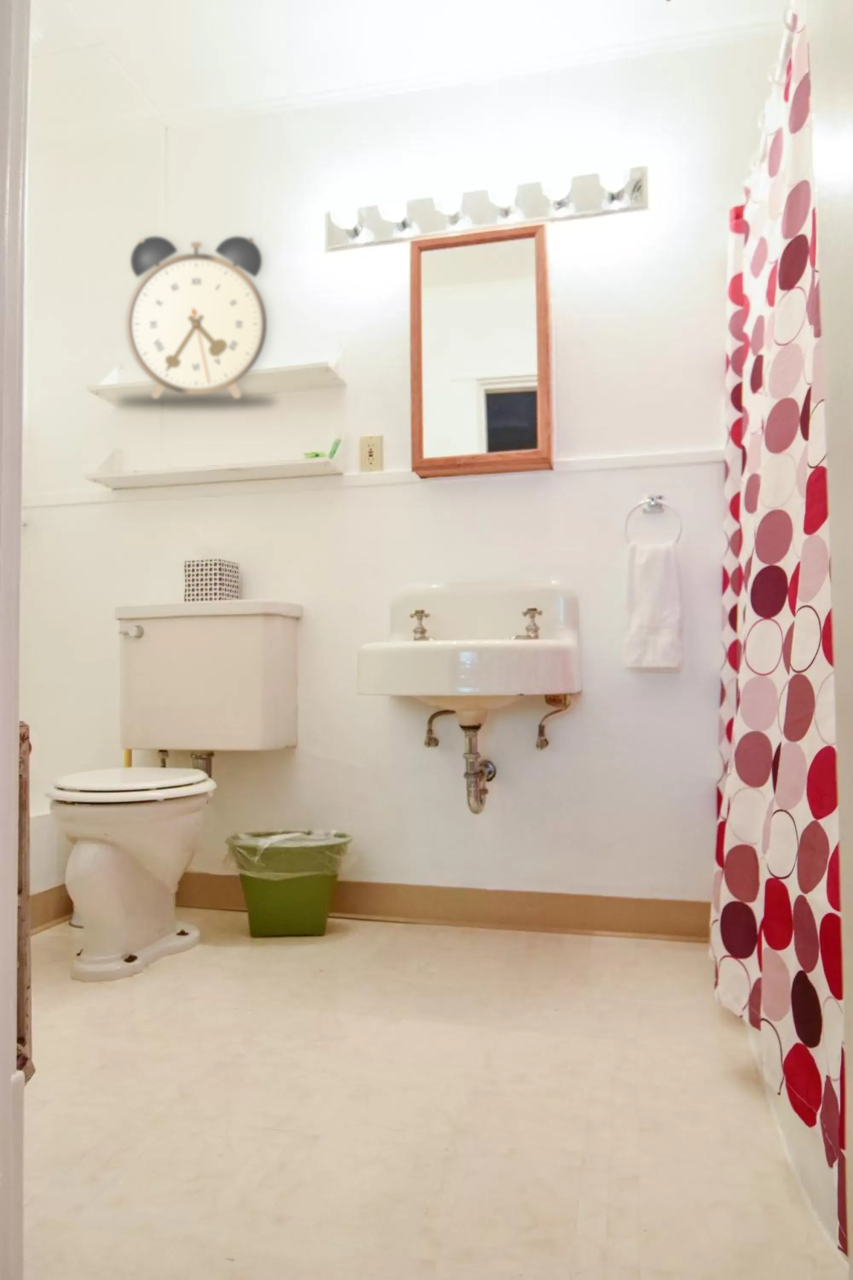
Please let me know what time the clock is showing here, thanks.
4:35:28
